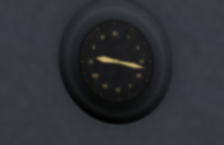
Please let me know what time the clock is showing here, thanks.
9:17
